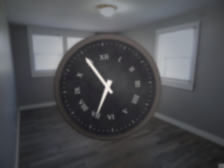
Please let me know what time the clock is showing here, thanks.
6:55
